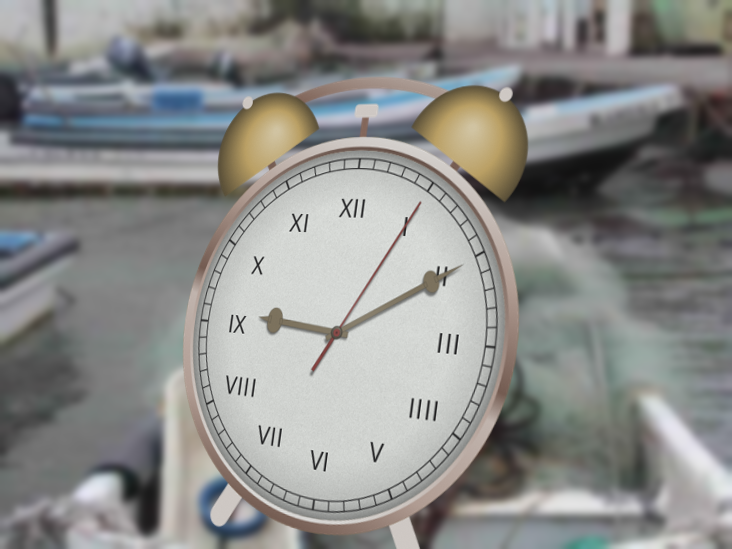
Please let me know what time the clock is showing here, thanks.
9:10:05
